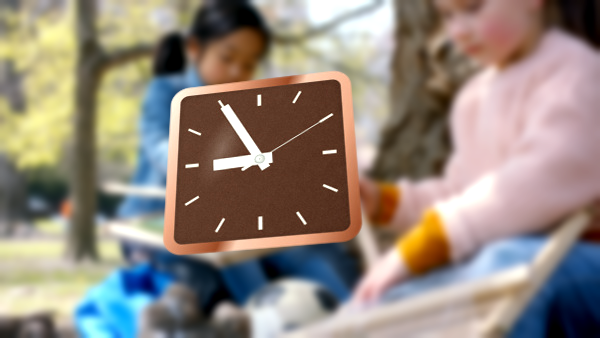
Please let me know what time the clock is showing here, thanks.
8:55:10
